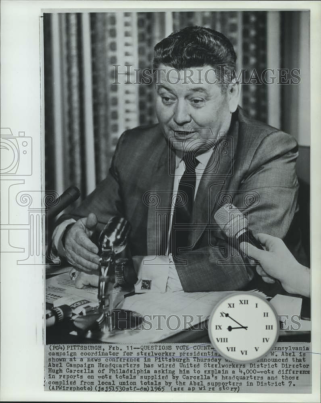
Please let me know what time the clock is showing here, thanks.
8:51
